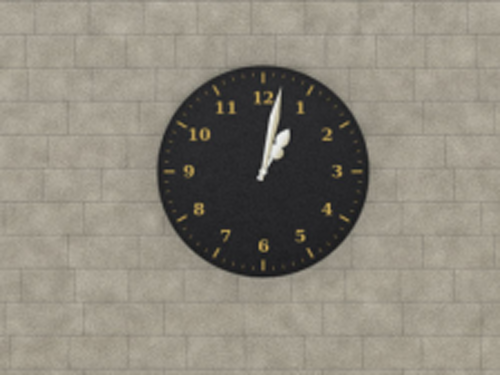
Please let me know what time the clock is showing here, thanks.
1:02
